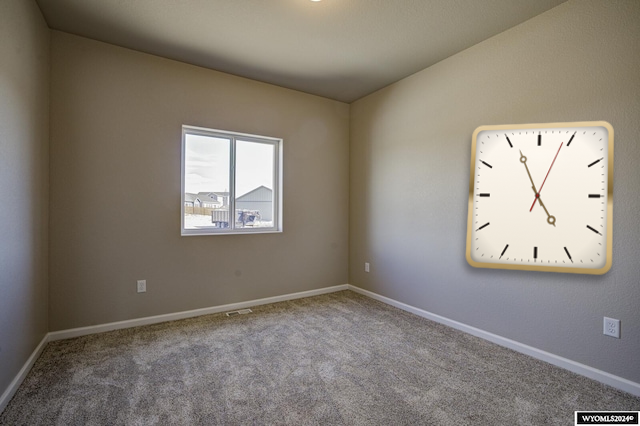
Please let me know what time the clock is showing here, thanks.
4:56:04
